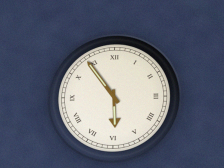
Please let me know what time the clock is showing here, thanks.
5:54
